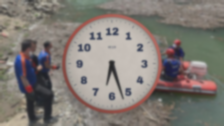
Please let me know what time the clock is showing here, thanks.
6:27
